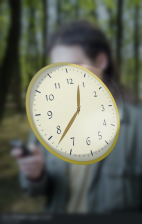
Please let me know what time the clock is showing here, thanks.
12:38
